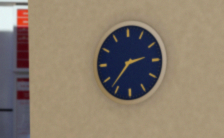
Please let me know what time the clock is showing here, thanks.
2:37
